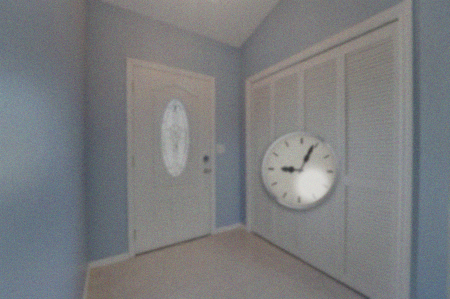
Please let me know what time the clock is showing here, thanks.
9:04
